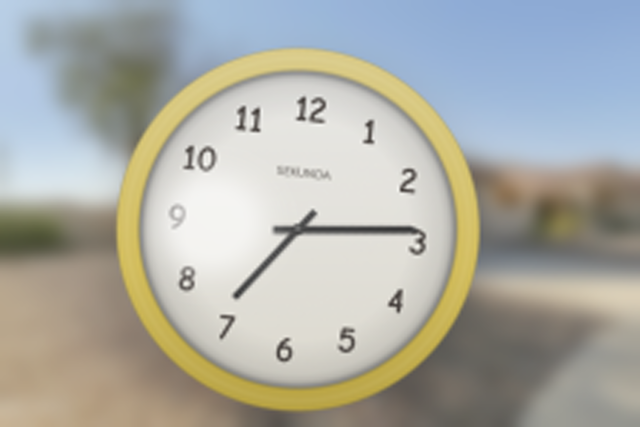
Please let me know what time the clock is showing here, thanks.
7:14
